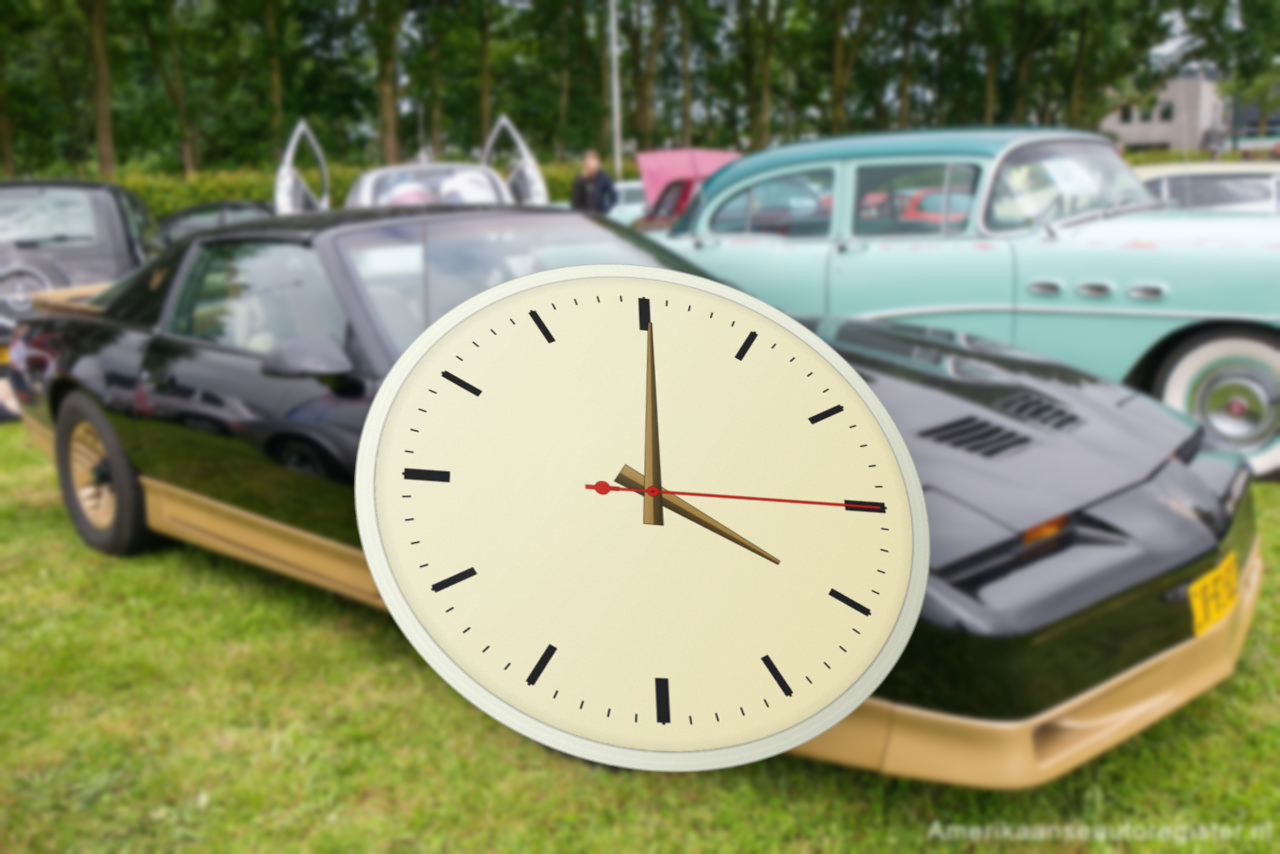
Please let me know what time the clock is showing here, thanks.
4:00:15
